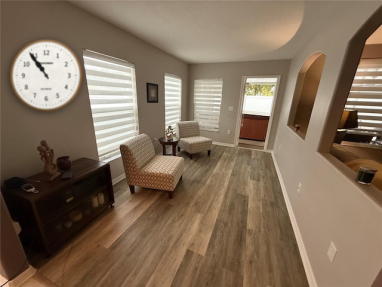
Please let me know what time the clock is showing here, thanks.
10:54
